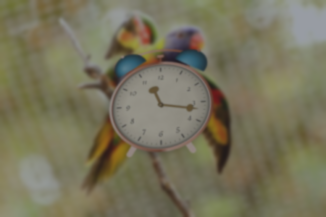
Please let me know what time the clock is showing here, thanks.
11:17
